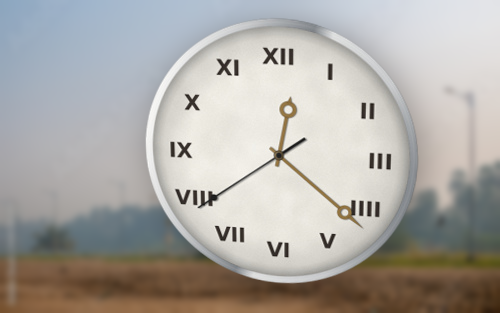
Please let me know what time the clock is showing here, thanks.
12:21:39
